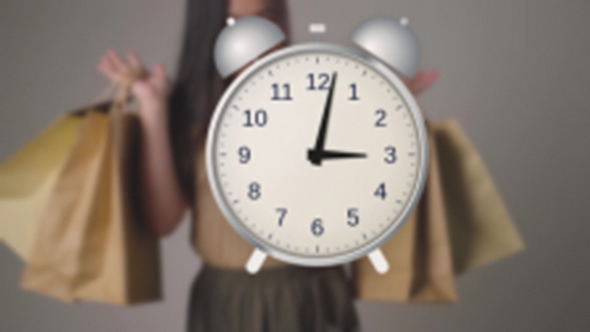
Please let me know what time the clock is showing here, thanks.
3:02
